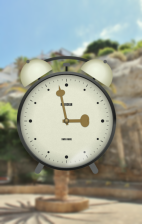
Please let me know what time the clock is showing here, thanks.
2:58
